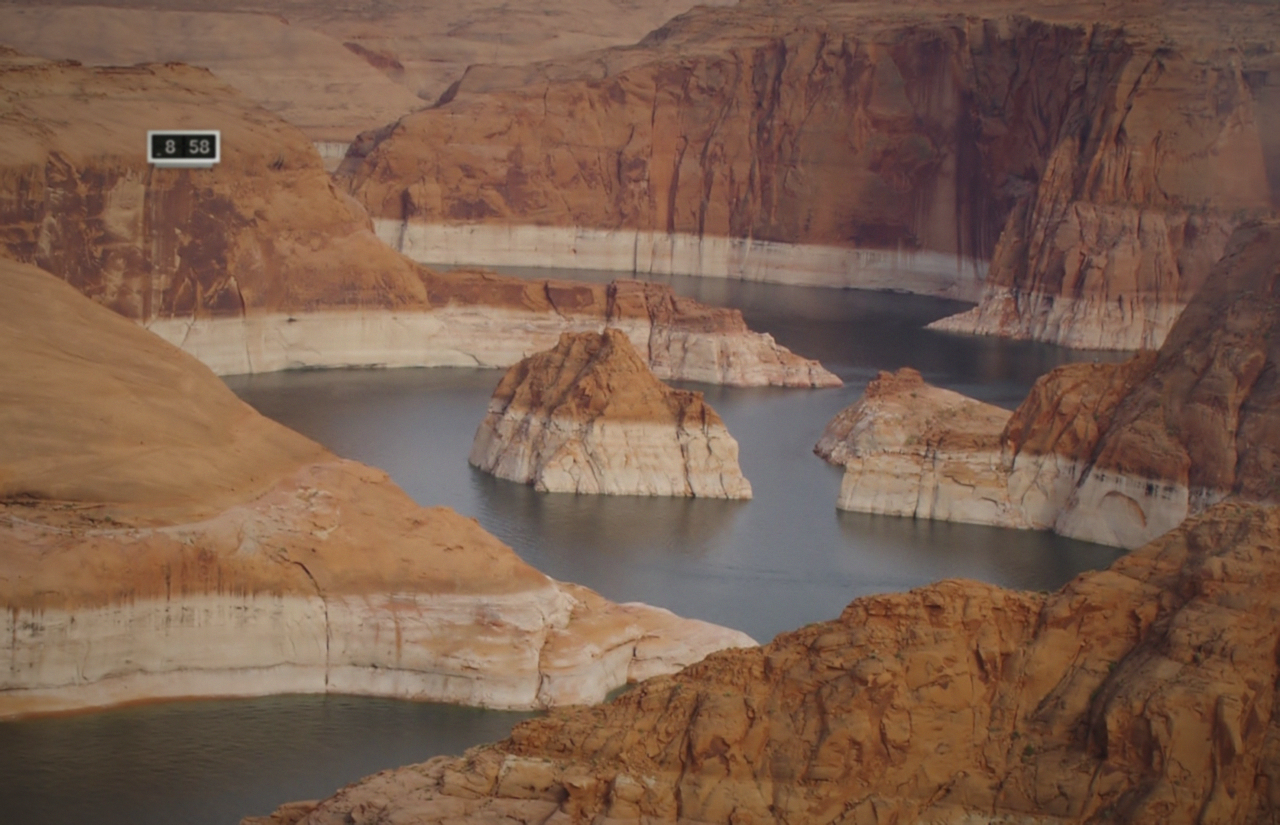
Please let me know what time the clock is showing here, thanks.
8:58
